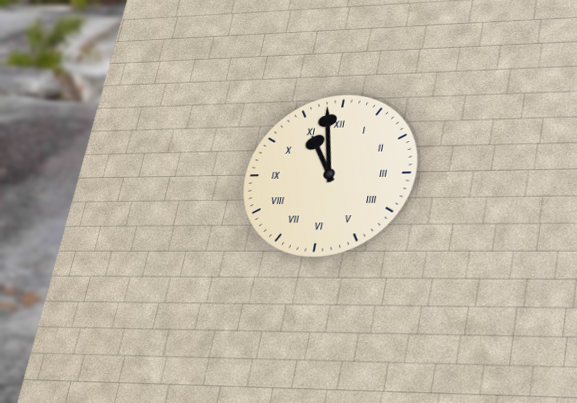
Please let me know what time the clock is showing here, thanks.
10:58
